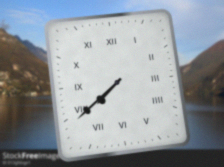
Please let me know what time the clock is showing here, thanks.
7:39
